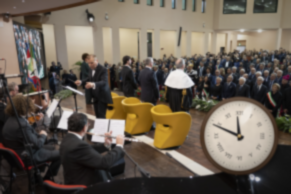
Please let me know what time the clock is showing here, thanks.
11:49
